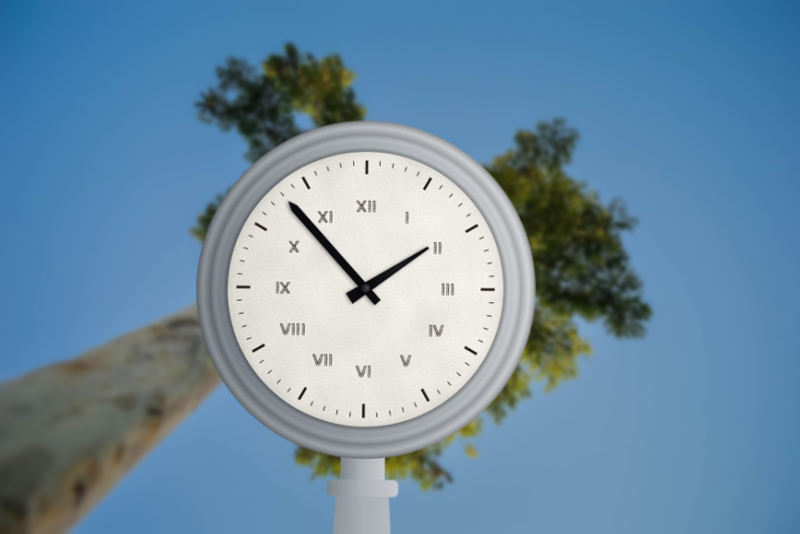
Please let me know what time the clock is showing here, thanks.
1:53
